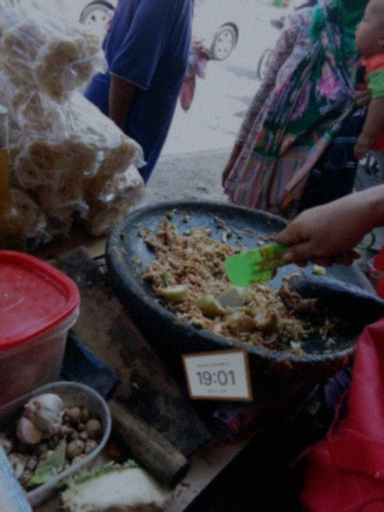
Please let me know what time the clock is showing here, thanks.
19:01
